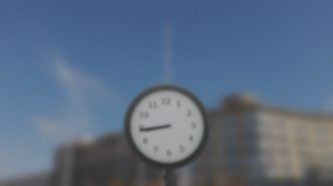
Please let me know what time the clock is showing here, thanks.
8:44
